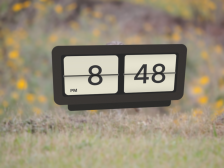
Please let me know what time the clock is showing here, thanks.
8:48
